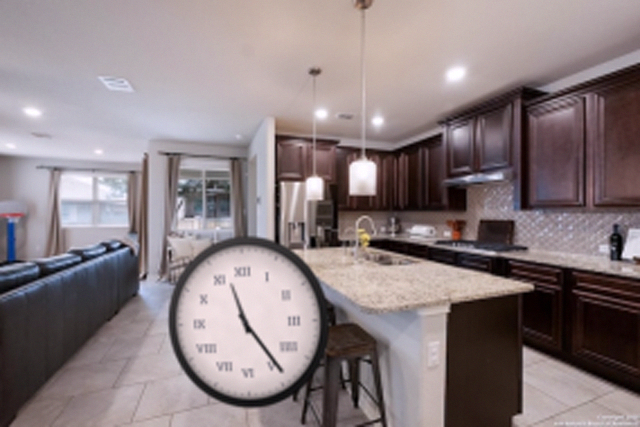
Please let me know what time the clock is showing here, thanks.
11:24
